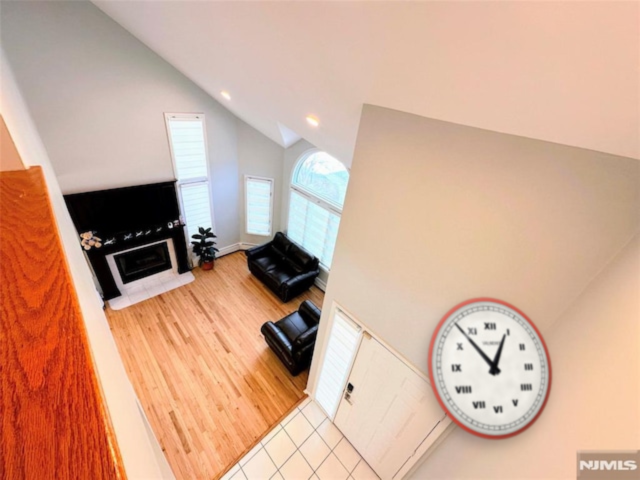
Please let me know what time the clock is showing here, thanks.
12:53
